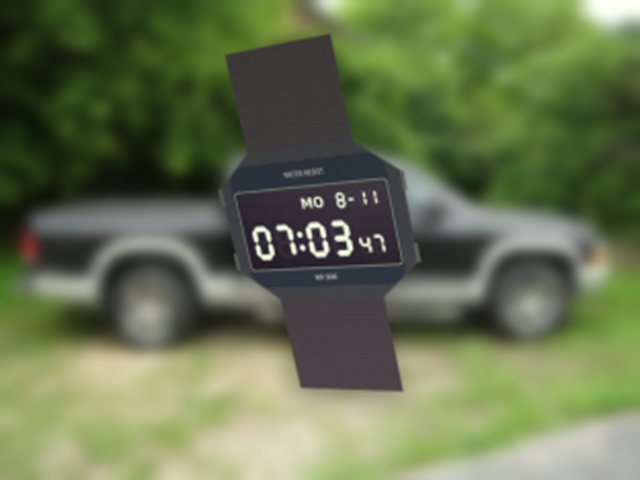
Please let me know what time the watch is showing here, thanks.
7:03:47
